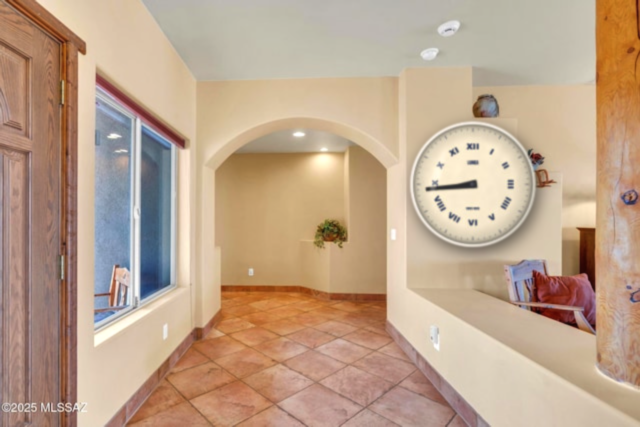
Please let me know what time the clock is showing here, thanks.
8:44
